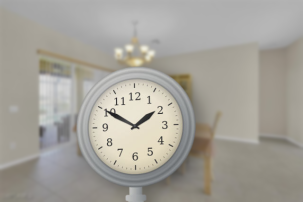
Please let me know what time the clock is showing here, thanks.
1:50
